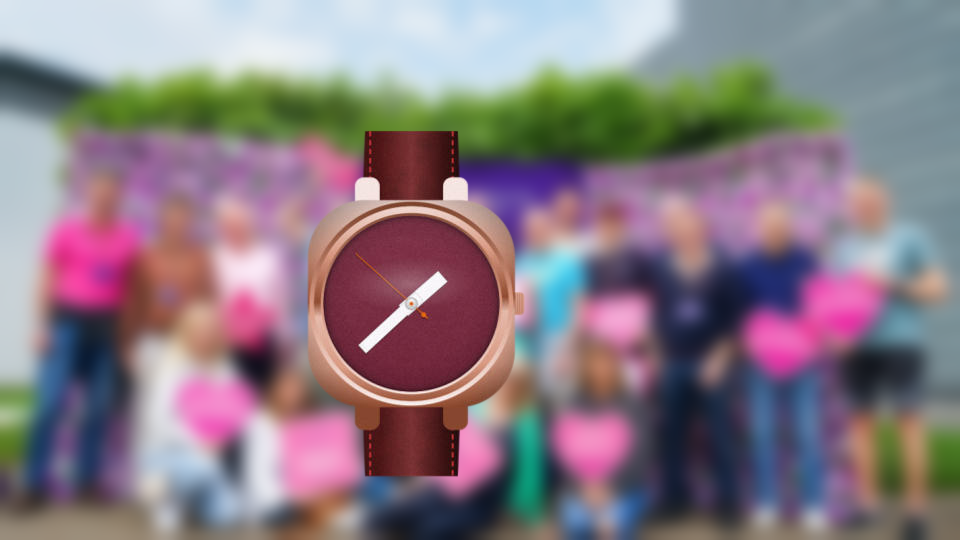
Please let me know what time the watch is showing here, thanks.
1:37:52
